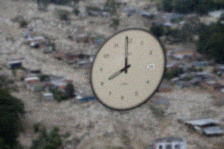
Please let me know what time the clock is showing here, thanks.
7:59
